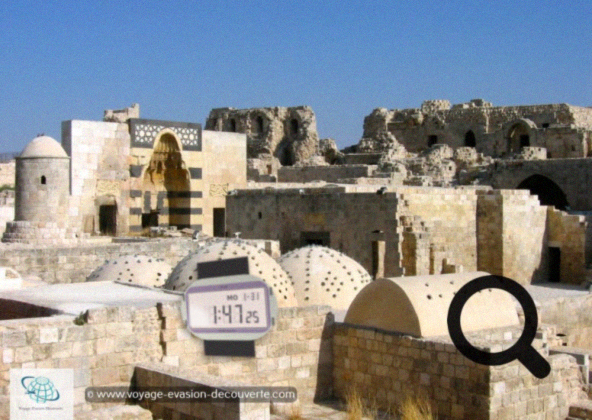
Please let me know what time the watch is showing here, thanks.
1:47:25
